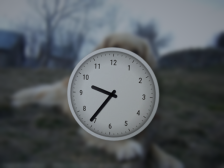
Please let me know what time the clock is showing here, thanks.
9:36
